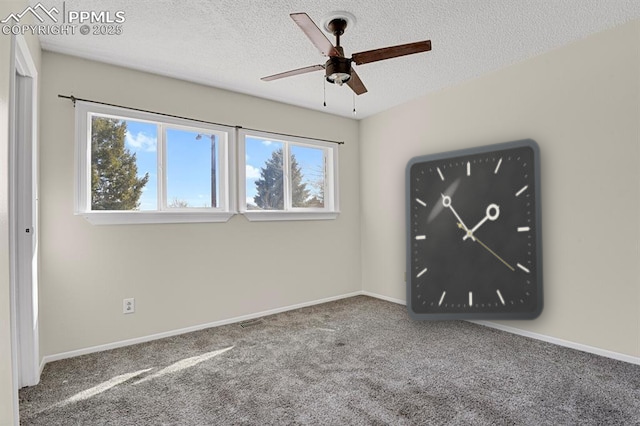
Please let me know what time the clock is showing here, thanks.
1:53:21
